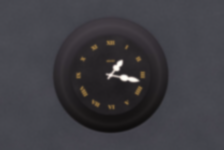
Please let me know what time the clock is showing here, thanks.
1:17
